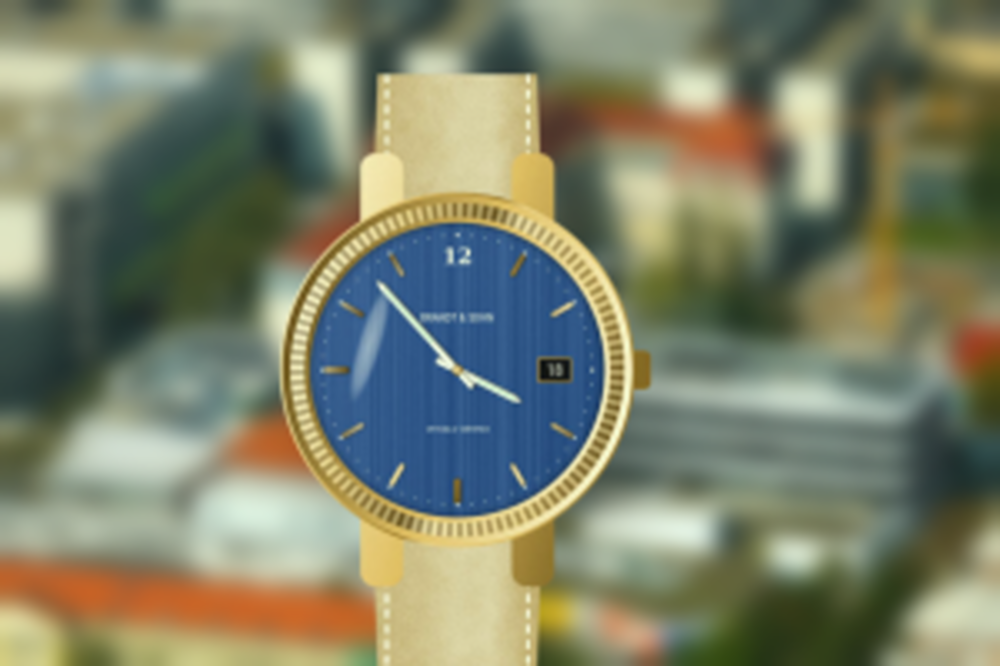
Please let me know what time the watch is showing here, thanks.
3:53
